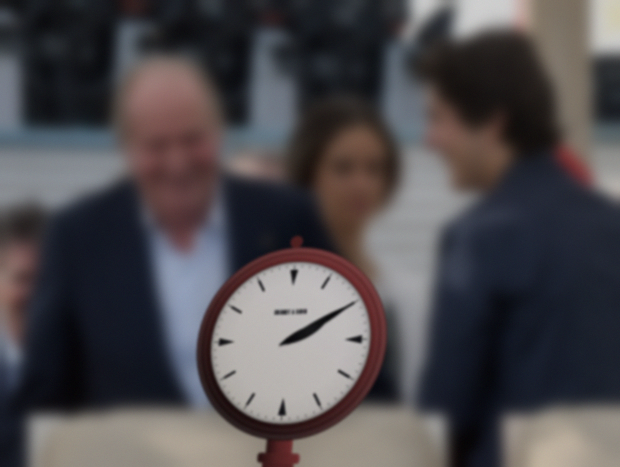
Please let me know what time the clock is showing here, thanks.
2:10
